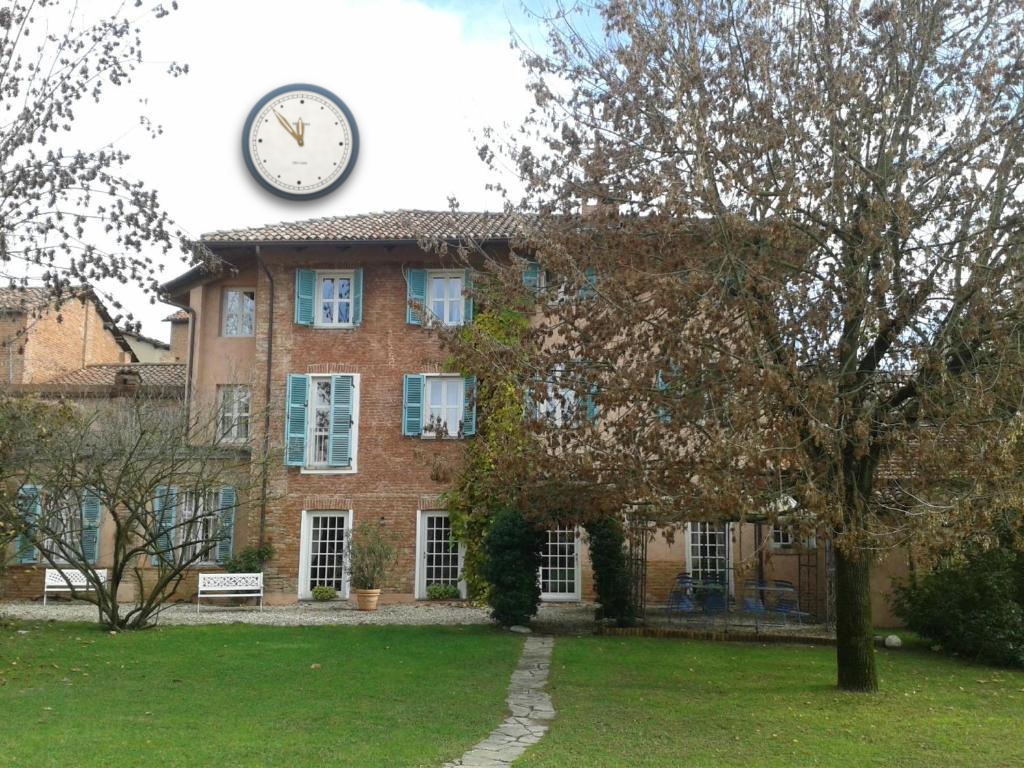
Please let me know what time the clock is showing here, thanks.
11:53
